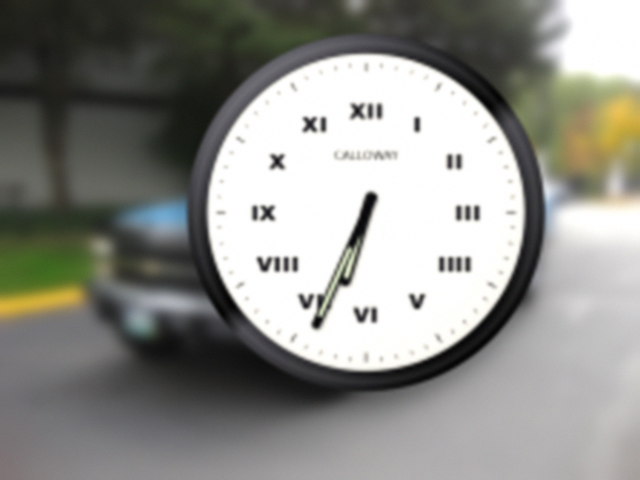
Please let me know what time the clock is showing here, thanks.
6:34
